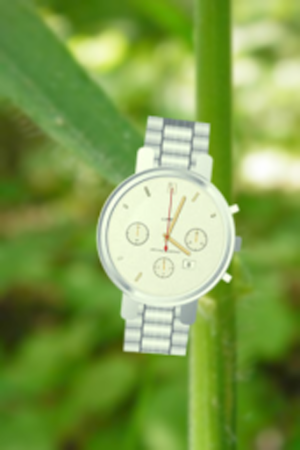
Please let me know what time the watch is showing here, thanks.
4:03
